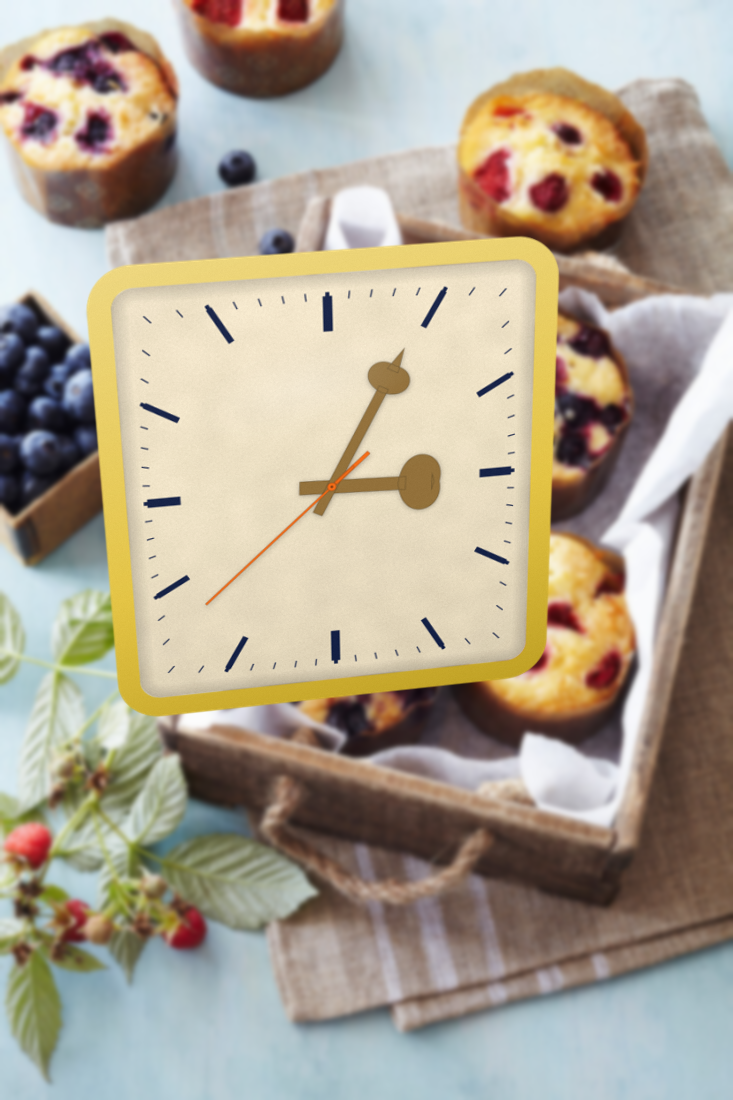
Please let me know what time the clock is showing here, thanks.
3:04:38
